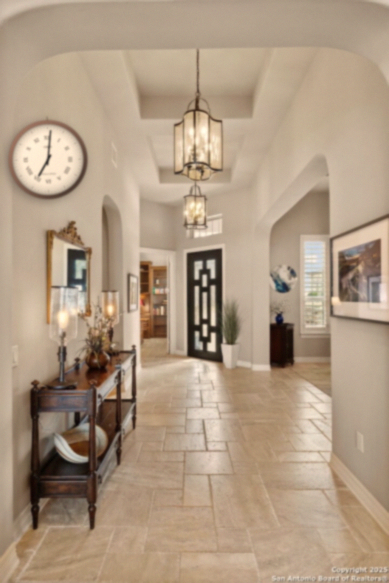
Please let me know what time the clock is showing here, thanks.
7:01
